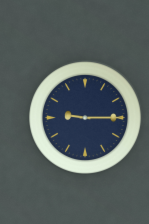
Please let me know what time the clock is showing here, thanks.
9:15
